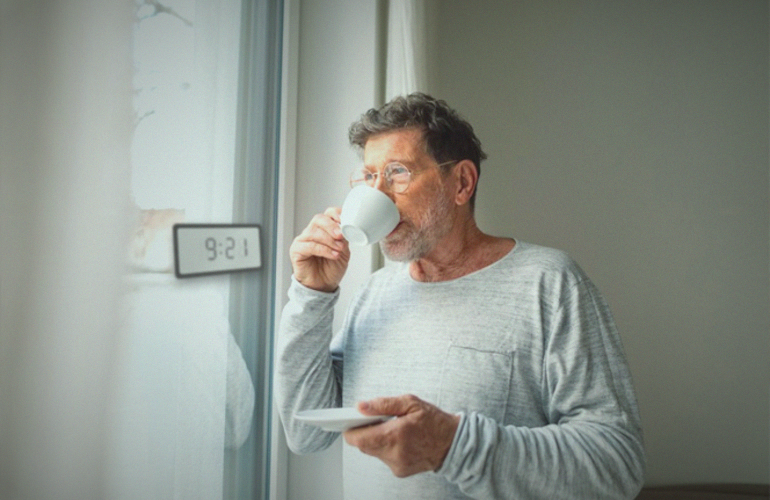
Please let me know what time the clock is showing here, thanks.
9:21
